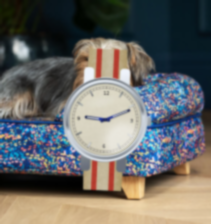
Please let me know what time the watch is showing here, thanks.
9:11
